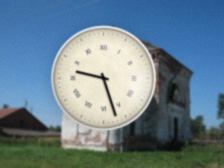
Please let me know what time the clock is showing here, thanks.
9:27
